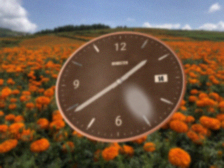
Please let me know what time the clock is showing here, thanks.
1:39
